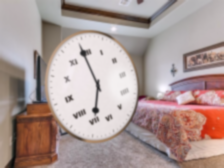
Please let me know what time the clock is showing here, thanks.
6:59
